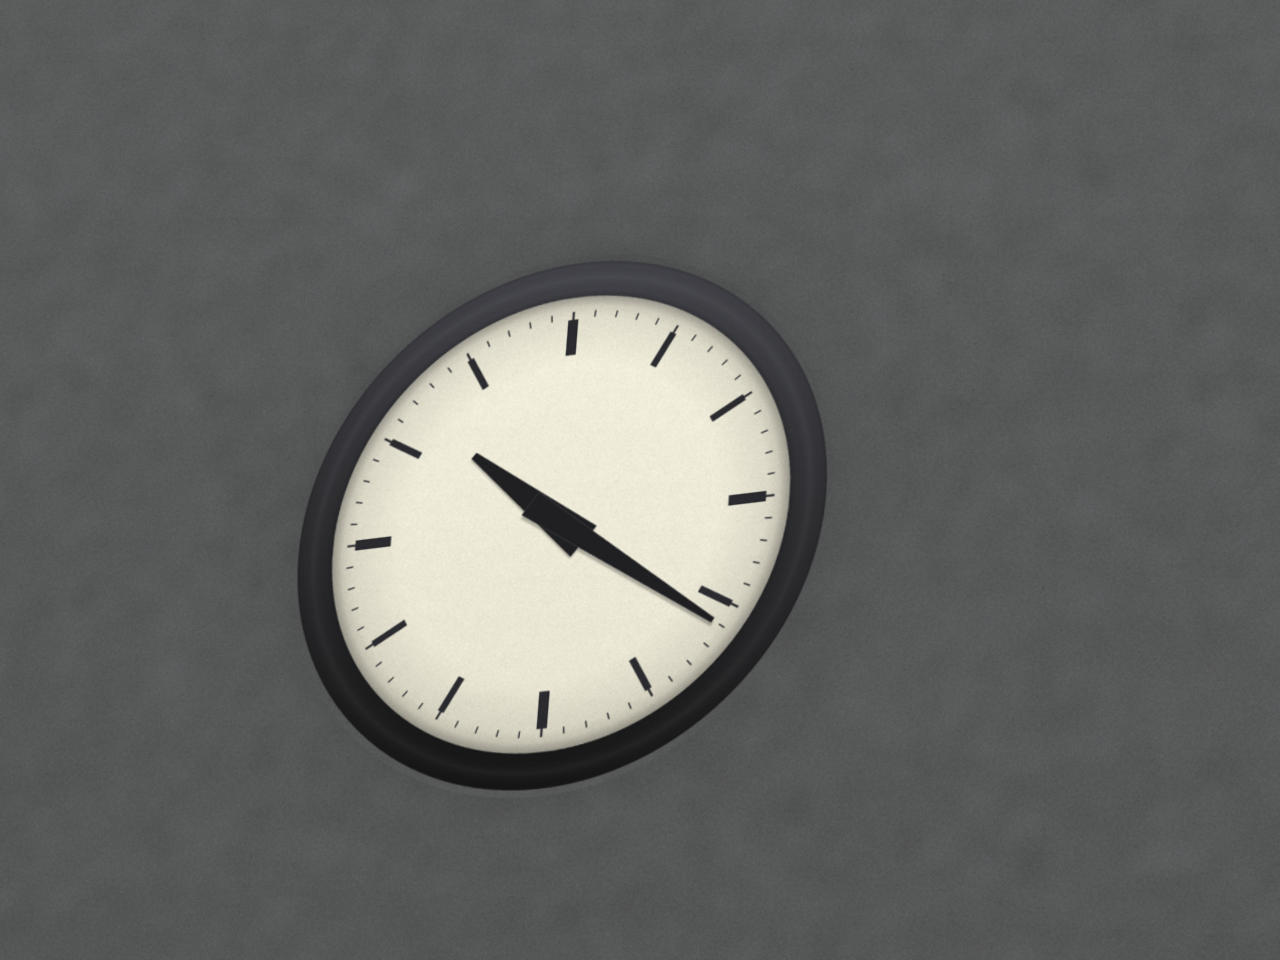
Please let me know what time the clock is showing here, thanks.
10:21
